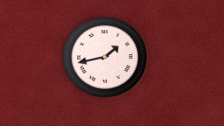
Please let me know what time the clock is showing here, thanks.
1:43
